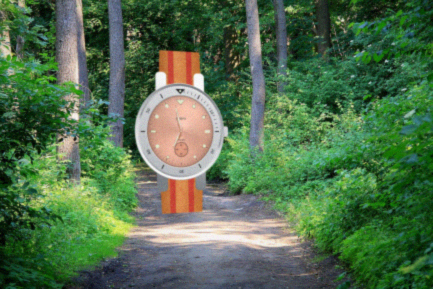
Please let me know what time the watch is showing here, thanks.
6:58
